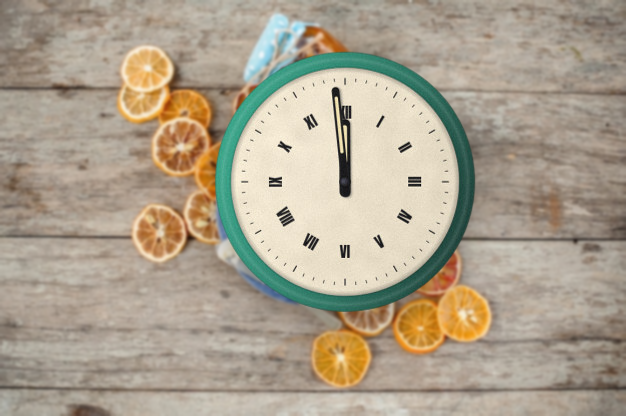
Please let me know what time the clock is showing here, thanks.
11:59
